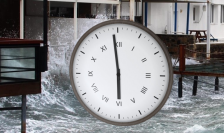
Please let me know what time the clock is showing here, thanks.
5:59
